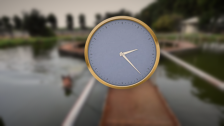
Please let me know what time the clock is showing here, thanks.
2:23
